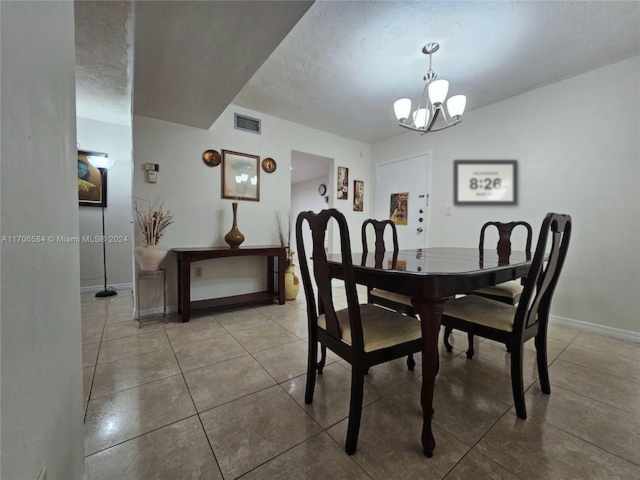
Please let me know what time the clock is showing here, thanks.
8:26
